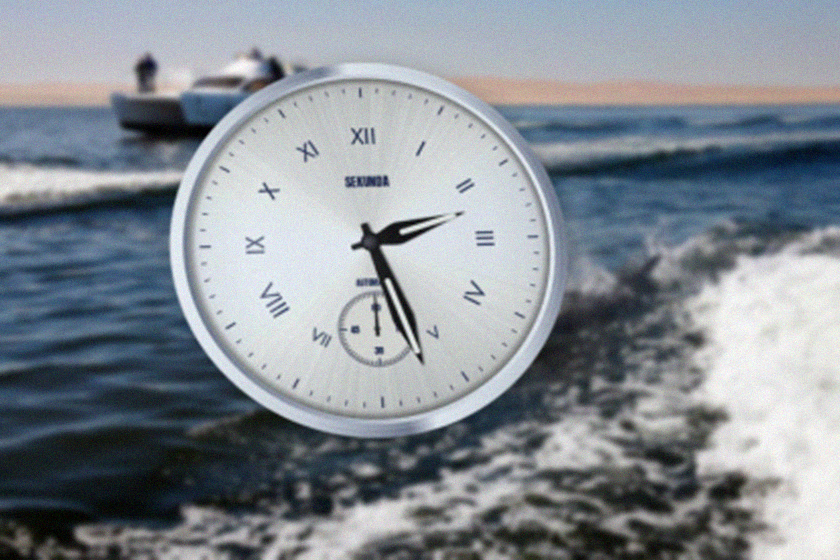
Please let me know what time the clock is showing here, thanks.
2:27
